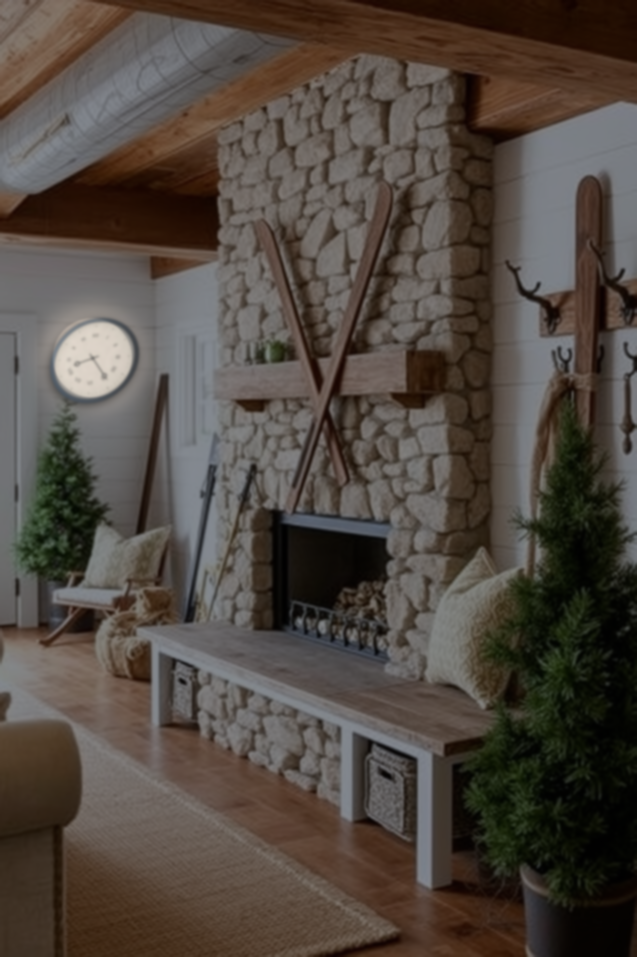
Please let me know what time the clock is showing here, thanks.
8:24
